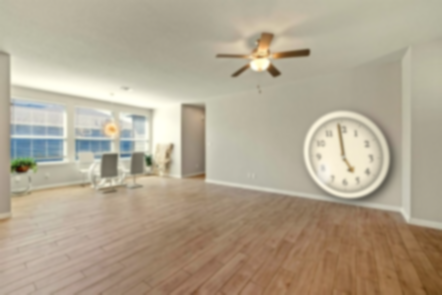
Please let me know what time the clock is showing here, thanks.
4:59
